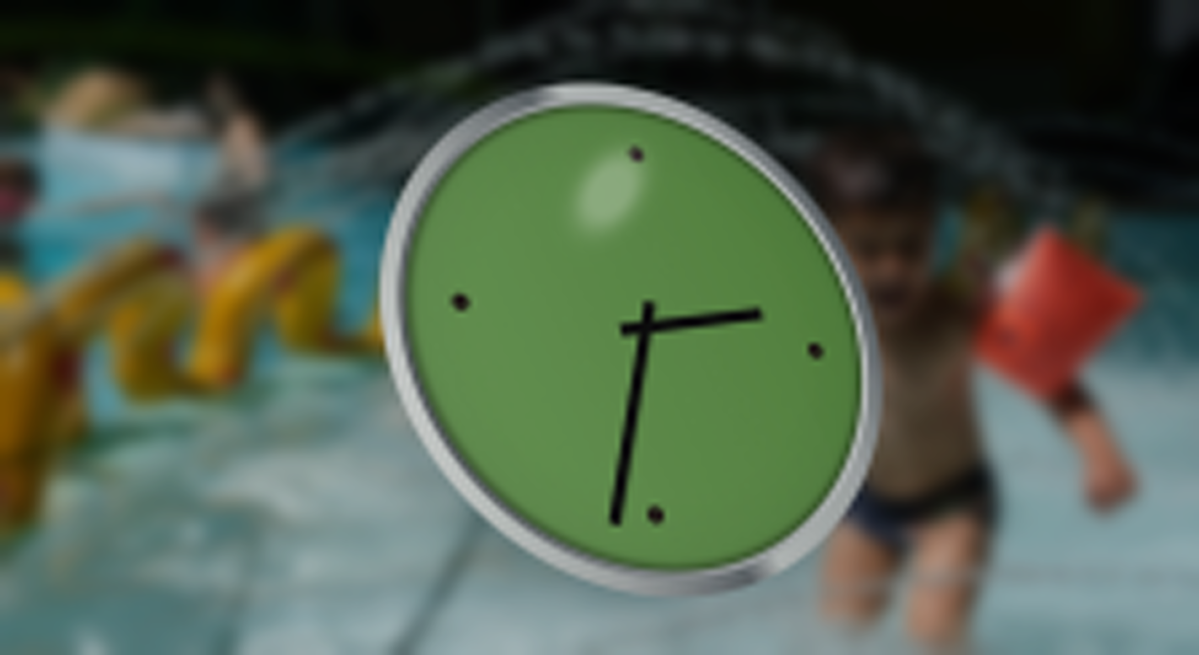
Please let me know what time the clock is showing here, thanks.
2:32
